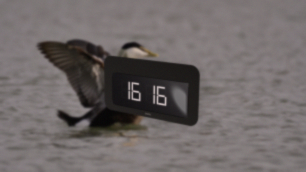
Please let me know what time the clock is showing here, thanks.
16:16
